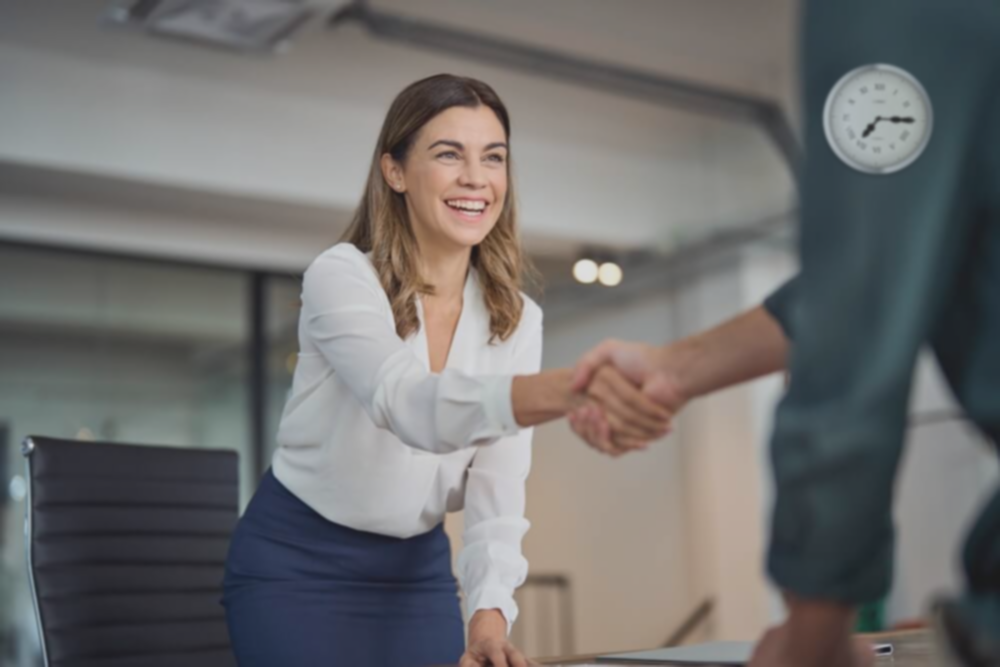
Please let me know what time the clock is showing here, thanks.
7:15
